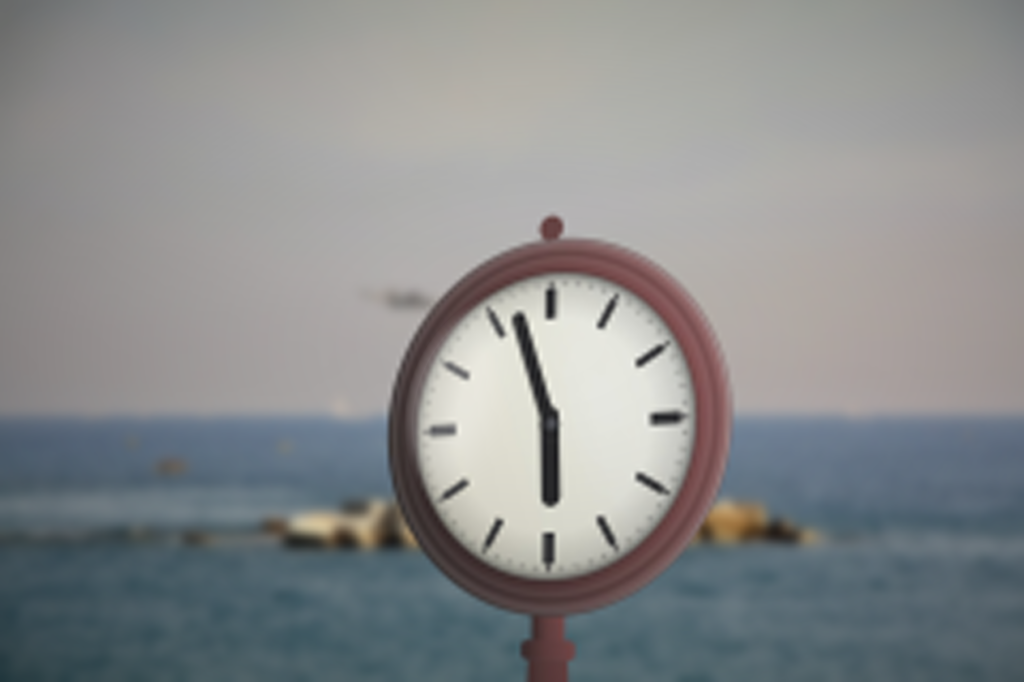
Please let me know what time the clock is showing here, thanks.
5:57
